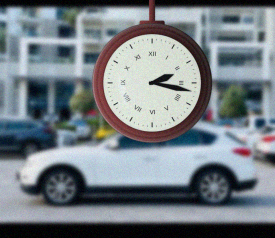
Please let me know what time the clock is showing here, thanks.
2:17
